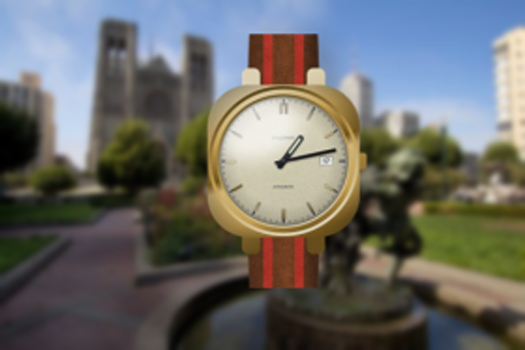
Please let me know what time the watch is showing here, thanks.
1:13
